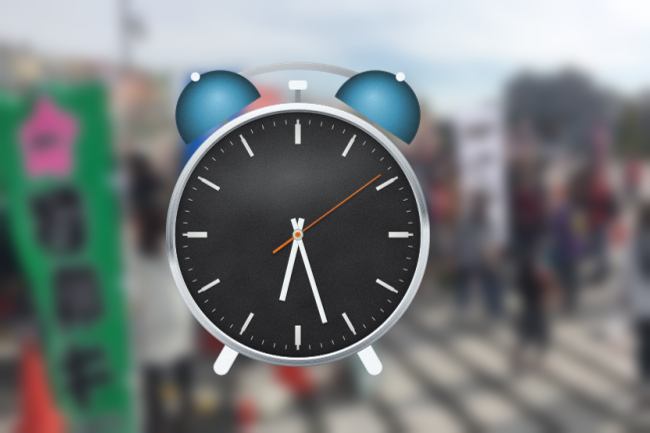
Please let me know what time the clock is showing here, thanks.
6:27:09
